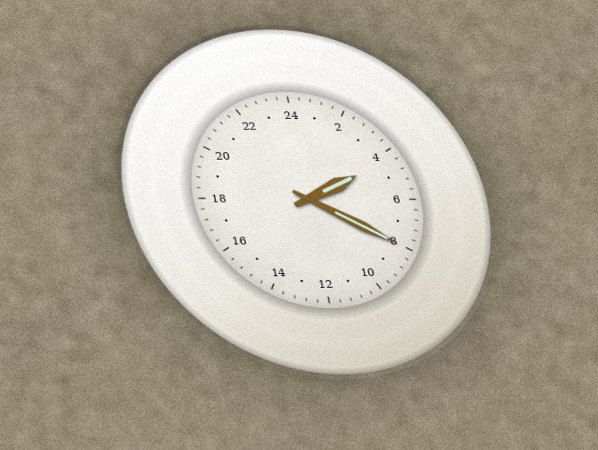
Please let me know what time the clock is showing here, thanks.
4:20
